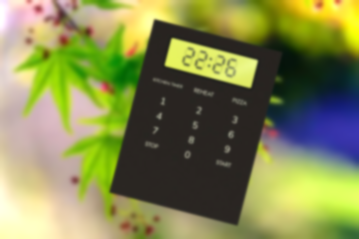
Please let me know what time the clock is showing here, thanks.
22:26
